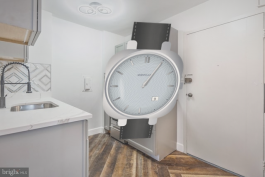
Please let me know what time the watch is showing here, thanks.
1:05
